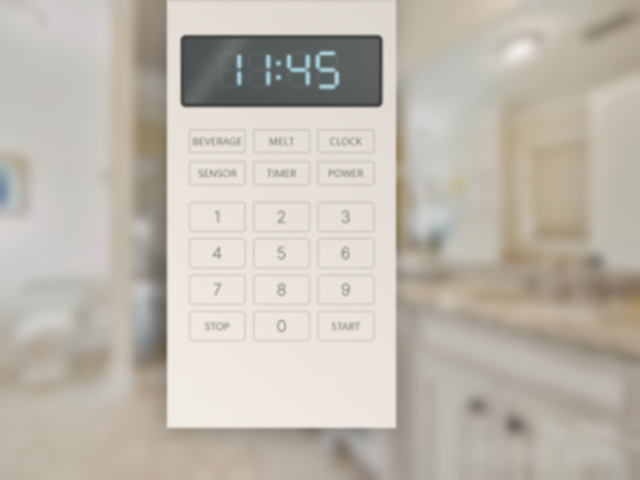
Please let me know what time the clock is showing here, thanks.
11:45
